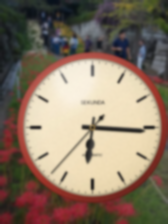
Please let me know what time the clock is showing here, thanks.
6:15:37
